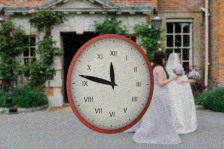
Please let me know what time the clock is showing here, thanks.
11:47
